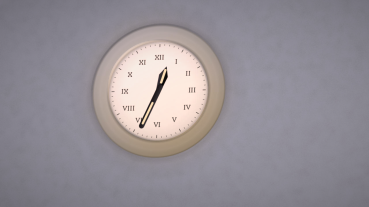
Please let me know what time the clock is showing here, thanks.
12:34
